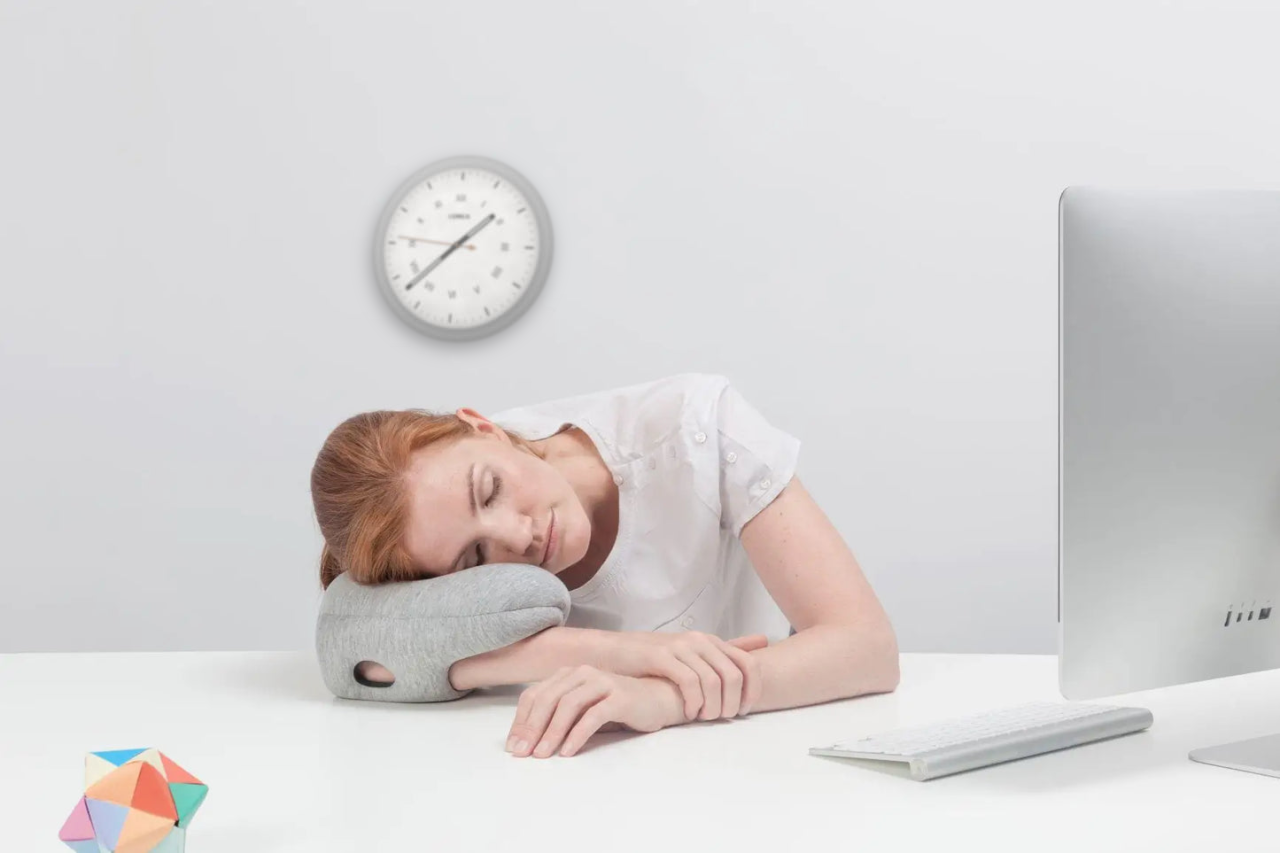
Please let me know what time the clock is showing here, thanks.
1:37:46
